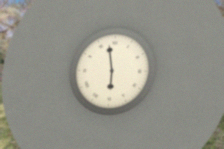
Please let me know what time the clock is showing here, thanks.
5:58
